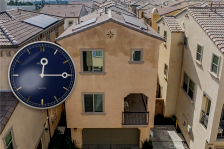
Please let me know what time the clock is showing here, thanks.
12:15
